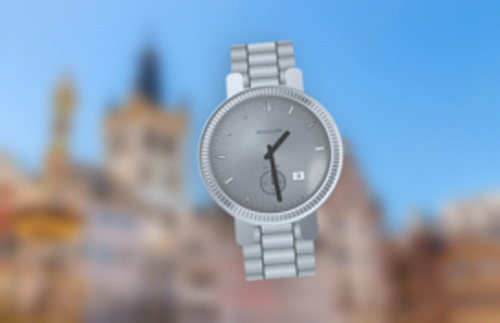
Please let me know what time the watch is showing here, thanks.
1:29
